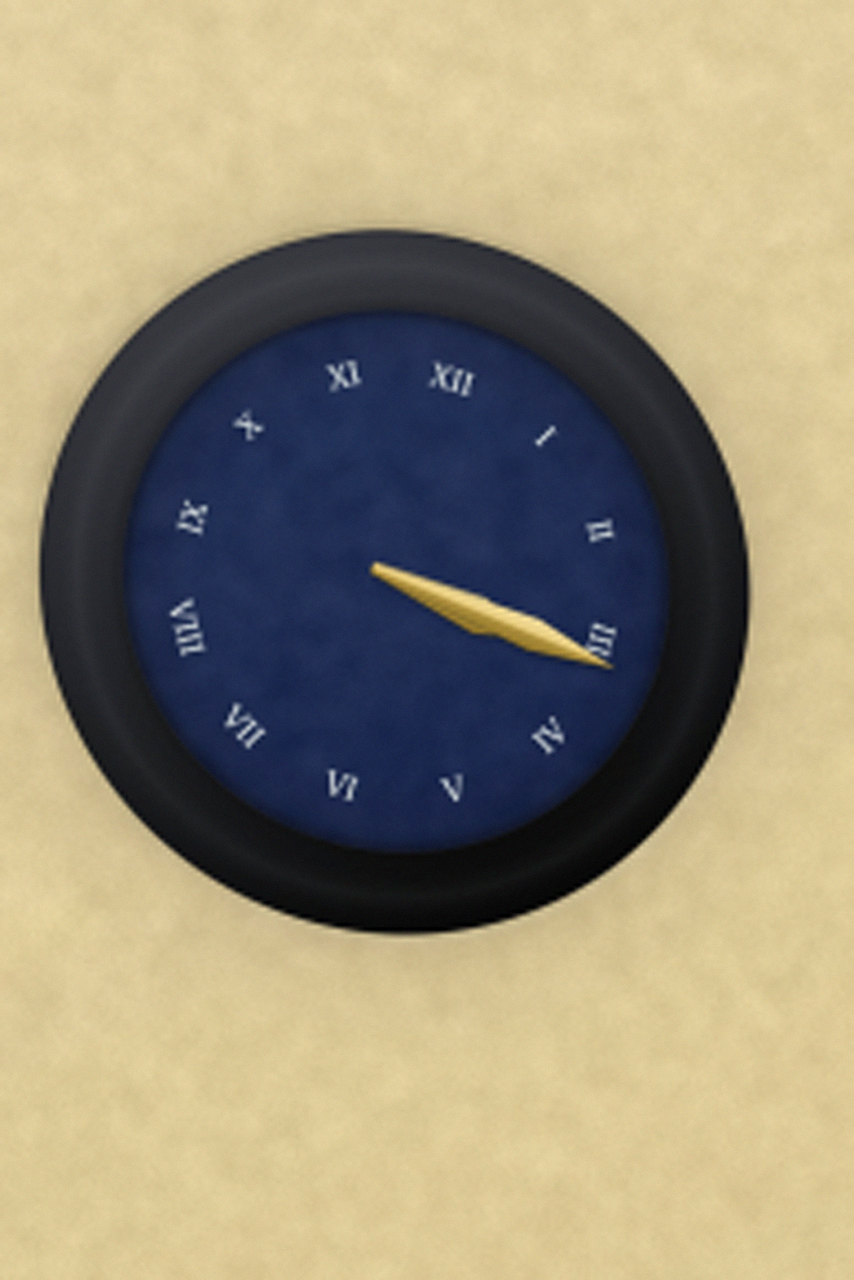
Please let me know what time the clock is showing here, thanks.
3:16
